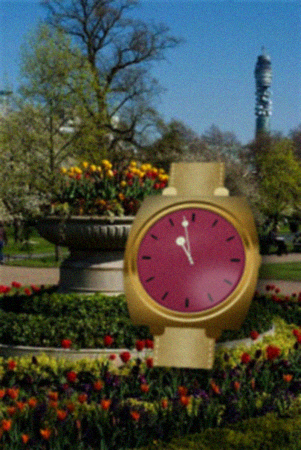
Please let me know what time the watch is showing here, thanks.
10:58
